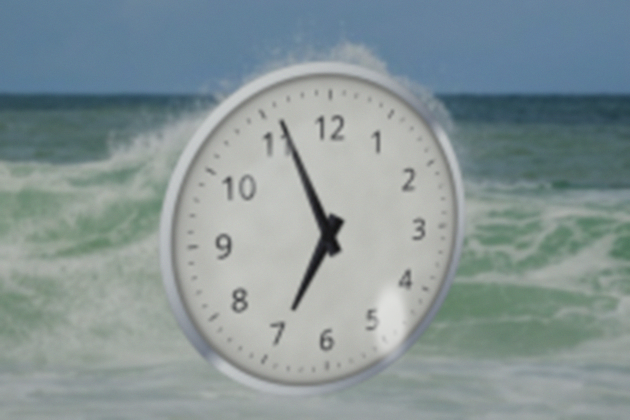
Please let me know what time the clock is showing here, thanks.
6:56
